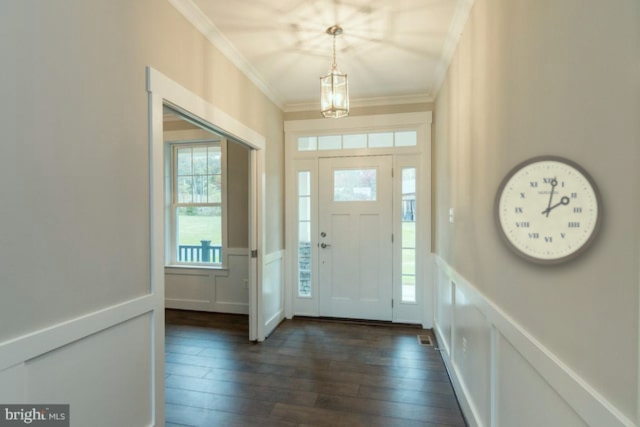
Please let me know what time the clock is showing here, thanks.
2:02
